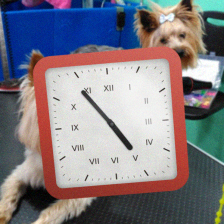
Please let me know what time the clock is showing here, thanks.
4:54
